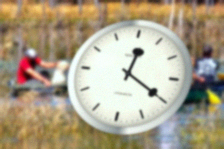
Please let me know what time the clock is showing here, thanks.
12:20
